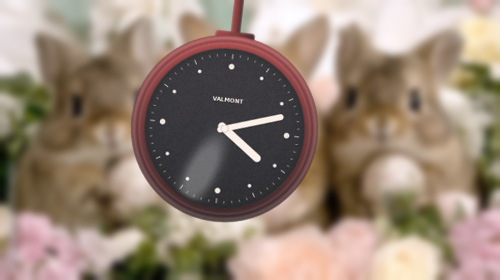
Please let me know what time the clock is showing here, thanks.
4:12
